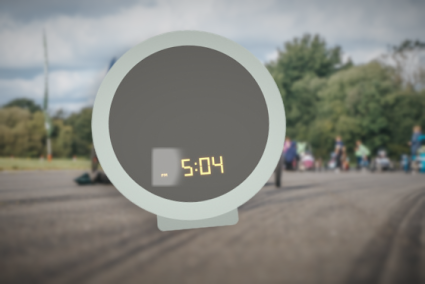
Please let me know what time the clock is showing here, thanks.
5:04
